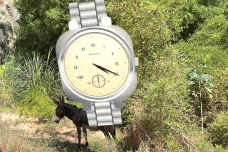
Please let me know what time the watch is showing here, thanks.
4:20
